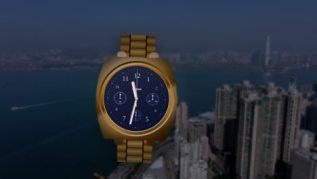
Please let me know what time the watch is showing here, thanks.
11:32
